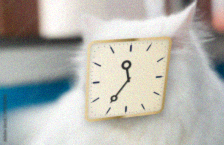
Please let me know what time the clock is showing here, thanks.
11:36
